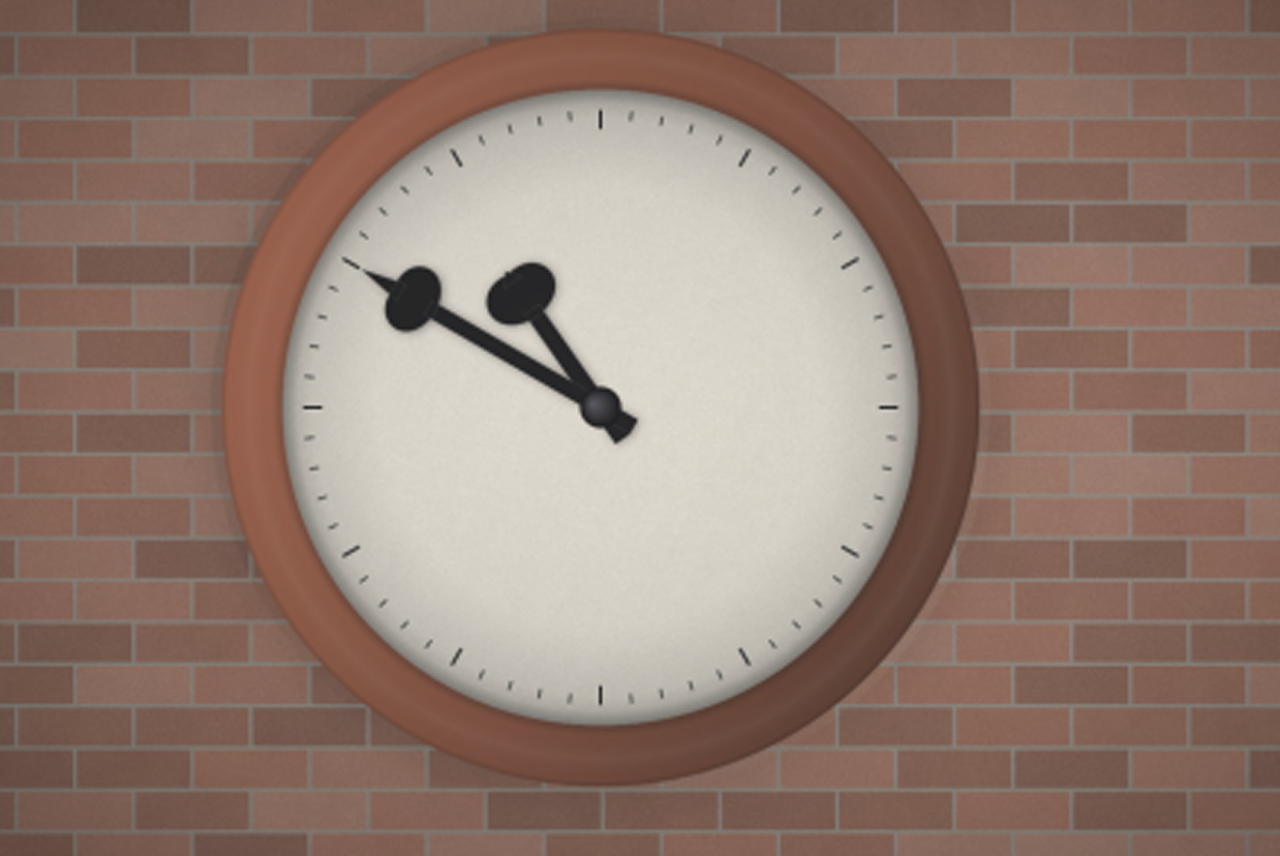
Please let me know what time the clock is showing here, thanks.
10:50
